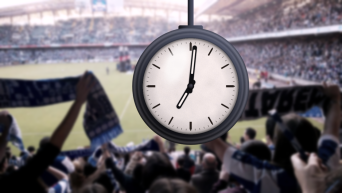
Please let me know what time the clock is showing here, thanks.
7:01
